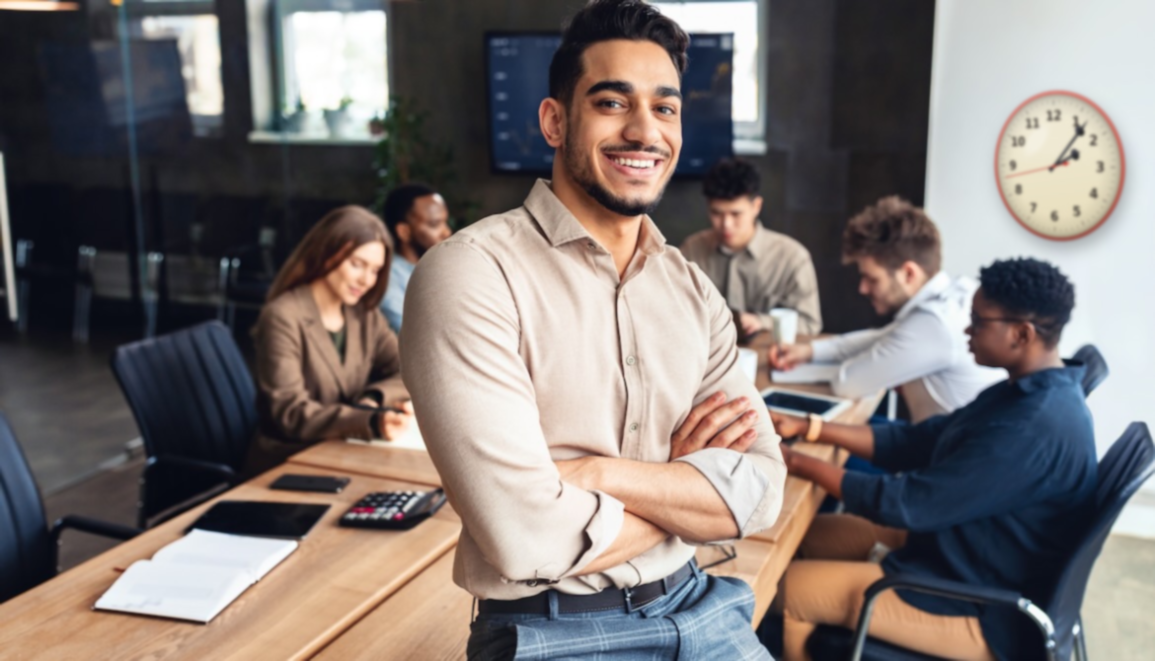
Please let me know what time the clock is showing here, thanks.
2:06:43
